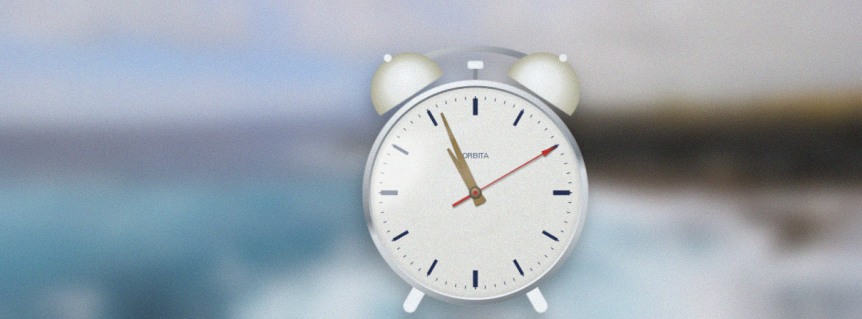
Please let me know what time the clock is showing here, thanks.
10:56:10
